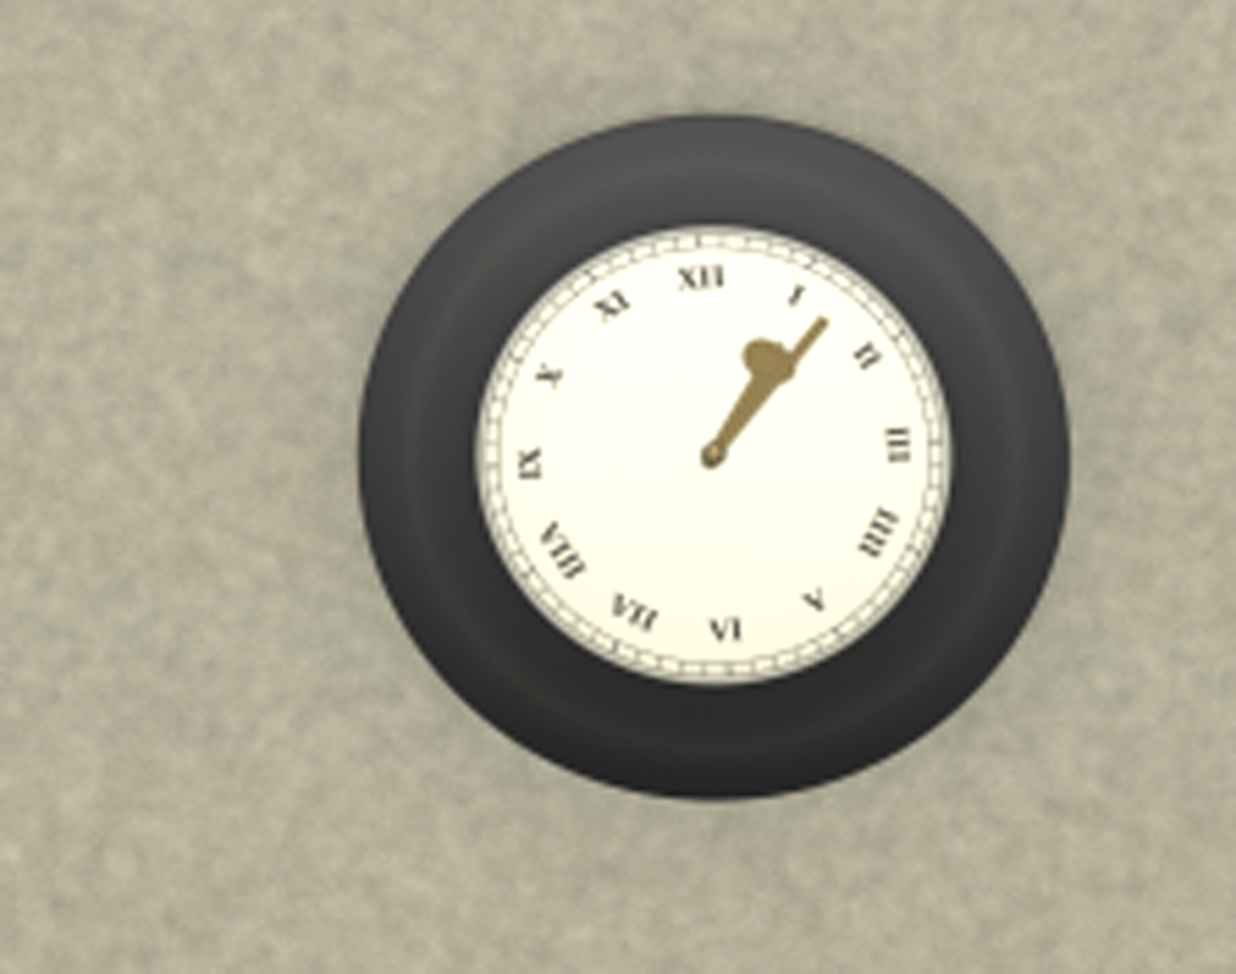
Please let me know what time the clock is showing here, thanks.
1:07
